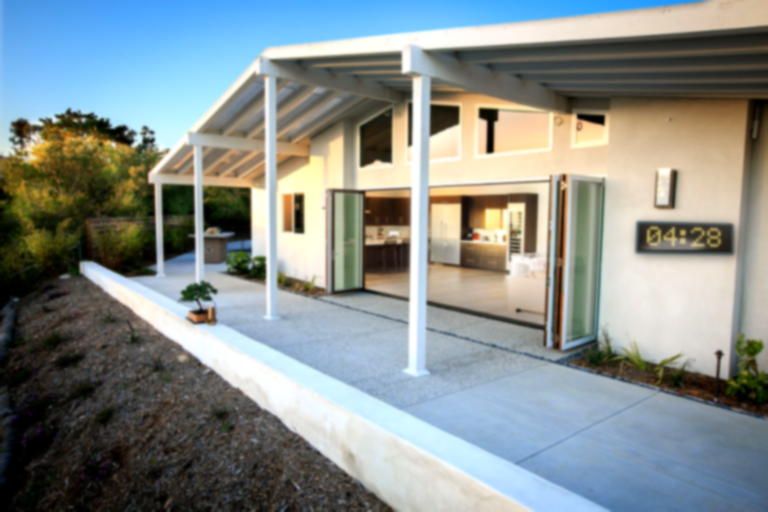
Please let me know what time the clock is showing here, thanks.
4:28
